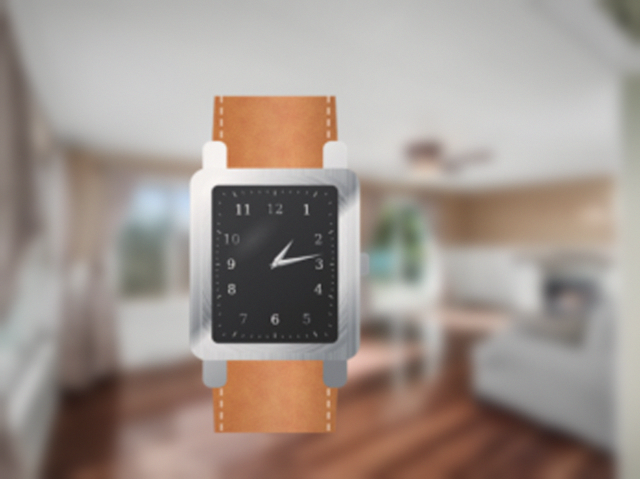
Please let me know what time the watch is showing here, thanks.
1:13
